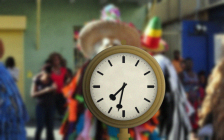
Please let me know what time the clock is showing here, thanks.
7:32
